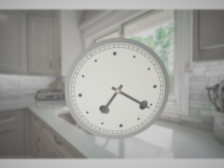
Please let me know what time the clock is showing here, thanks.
7:21
